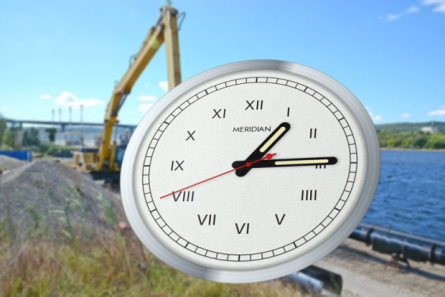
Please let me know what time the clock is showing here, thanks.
1:14:41
